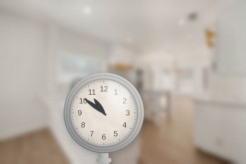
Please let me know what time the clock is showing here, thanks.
10:51
